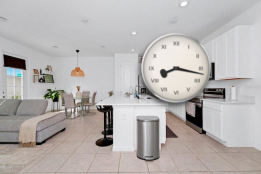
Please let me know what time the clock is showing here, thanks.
8:17
